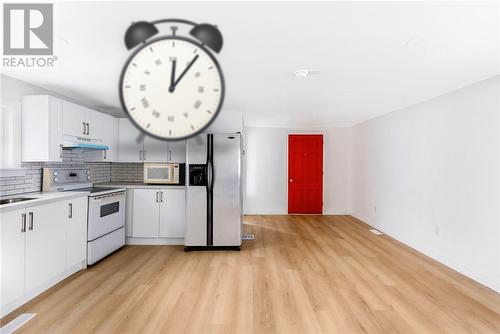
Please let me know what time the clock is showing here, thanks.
12:06
